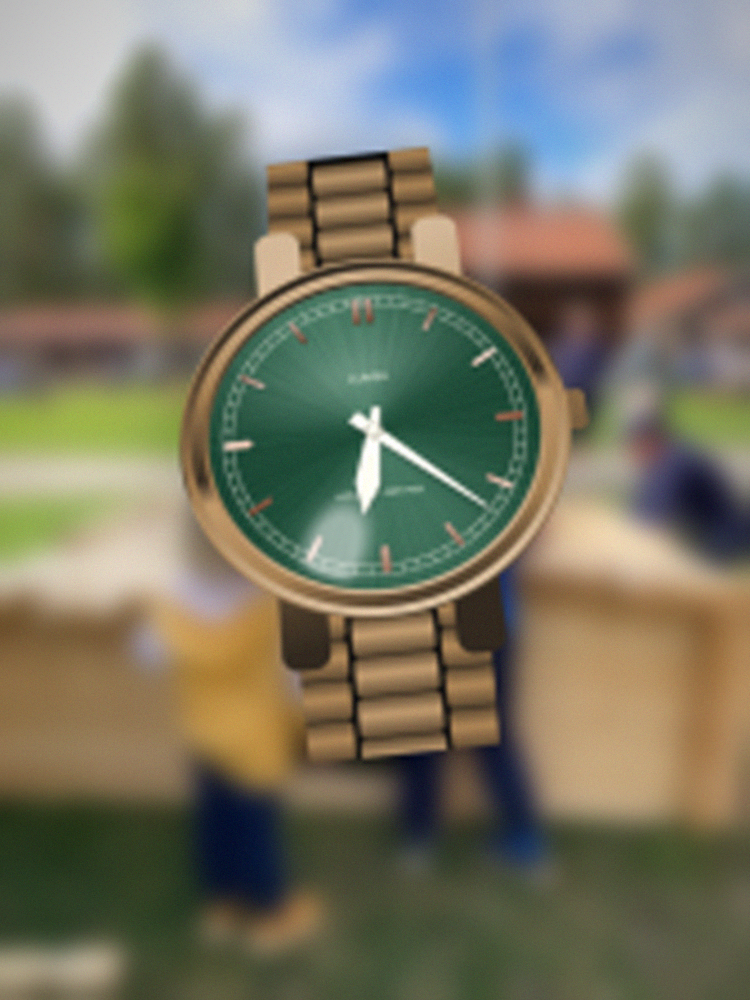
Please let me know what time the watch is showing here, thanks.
6:22
